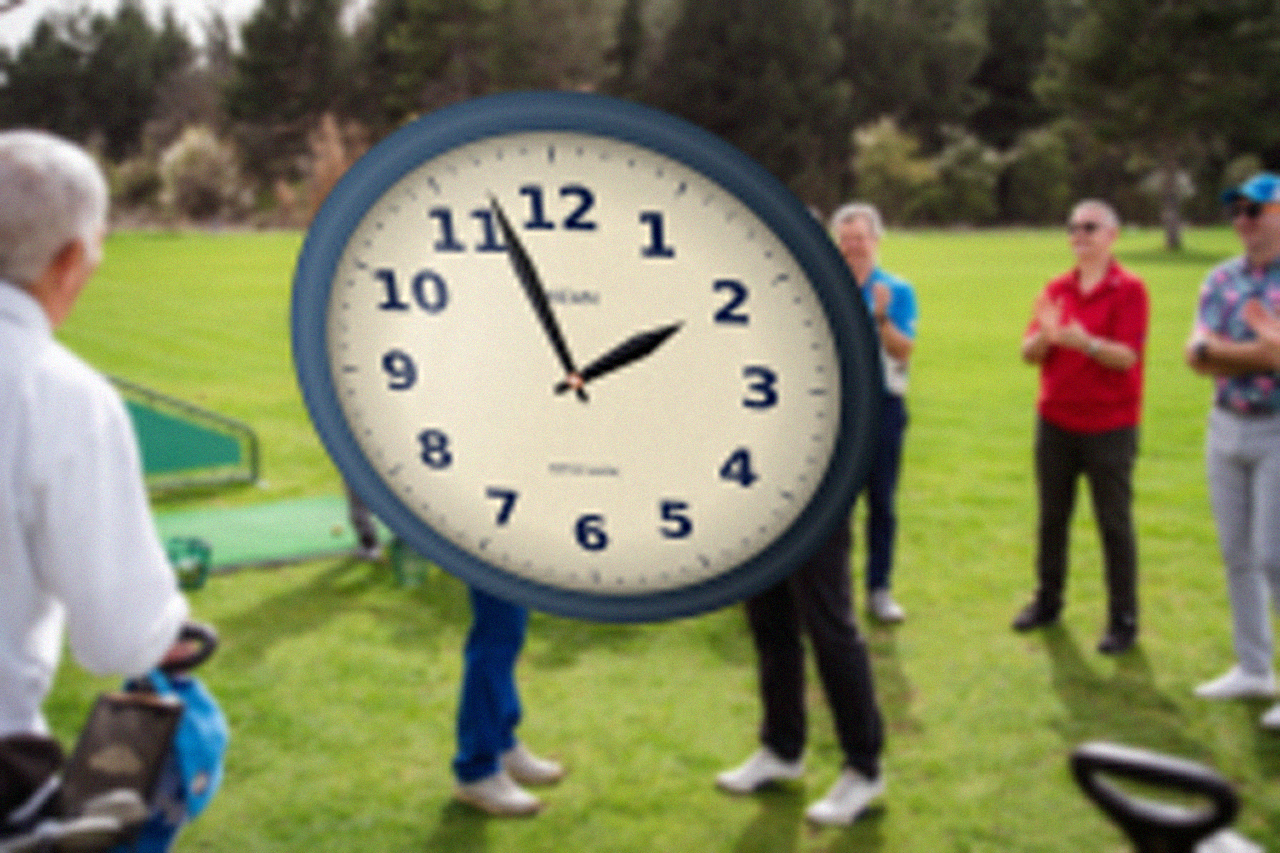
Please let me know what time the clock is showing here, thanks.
1:57
